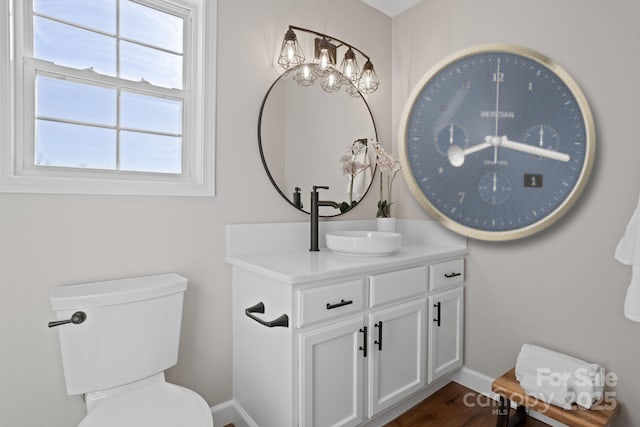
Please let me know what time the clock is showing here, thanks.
8:17
